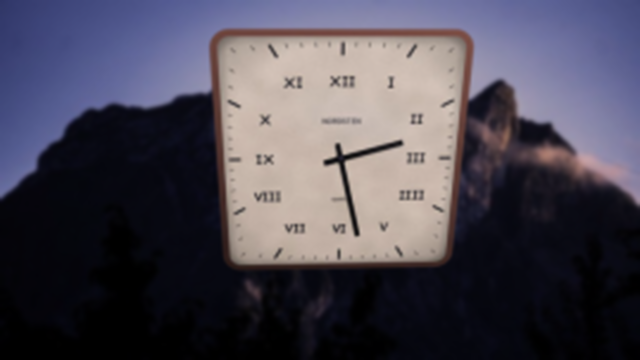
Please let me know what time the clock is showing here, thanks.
2:28
